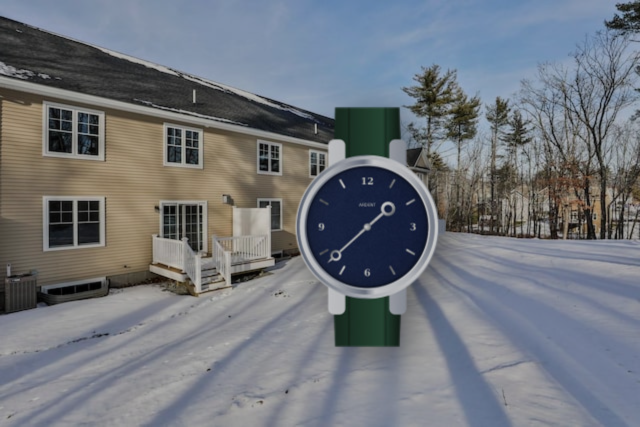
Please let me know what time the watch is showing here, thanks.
1:38
